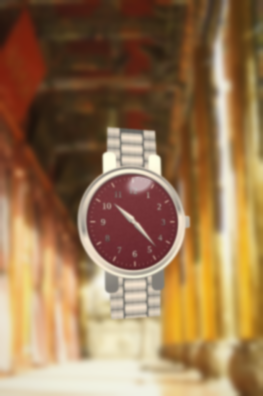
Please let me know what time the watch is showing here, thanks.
10:23
